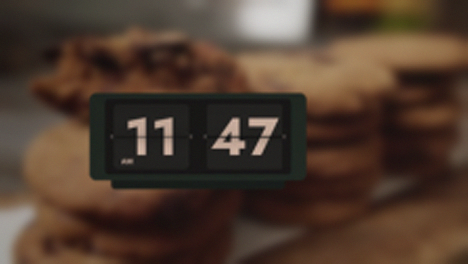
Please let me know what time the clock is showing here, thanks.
11:47
